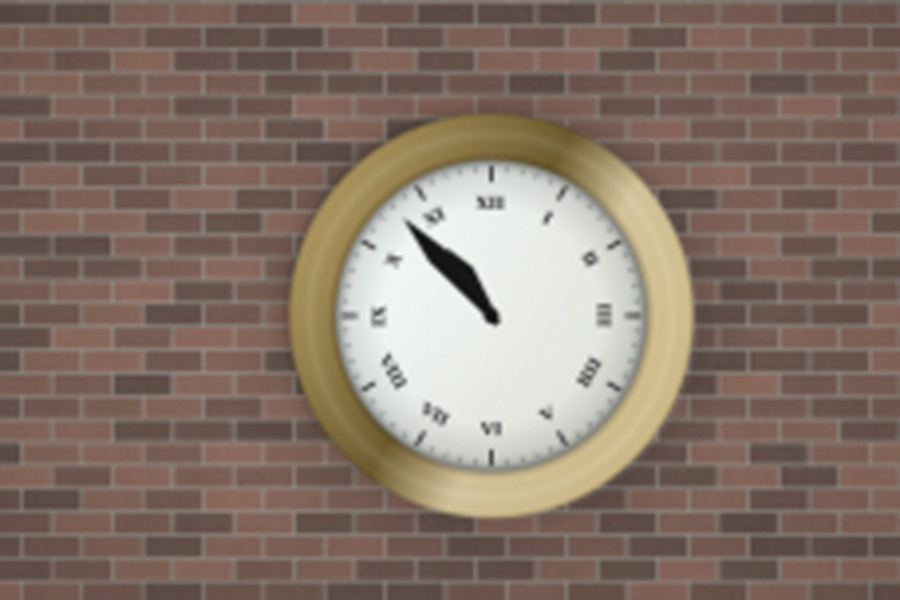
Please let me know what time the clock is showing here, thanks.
10:53
